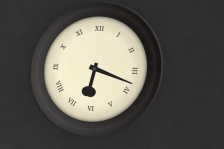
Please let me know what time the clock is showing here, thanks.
6:18
